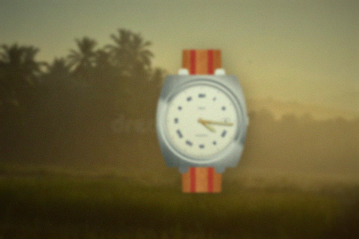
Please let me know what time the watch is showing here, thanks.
4:16
